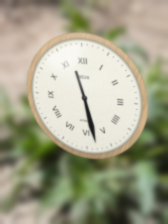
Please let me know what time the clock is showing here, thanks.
11:28
